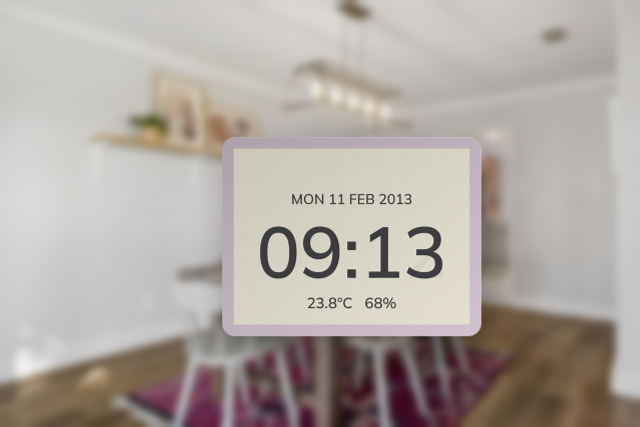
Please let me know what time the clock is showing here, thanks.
9:13
